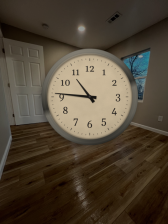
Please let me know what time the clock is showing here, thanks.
10:46
